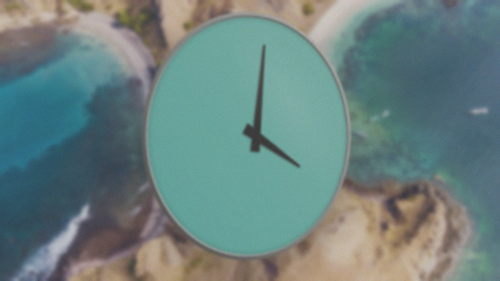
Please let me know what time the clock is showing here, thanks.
4:01
